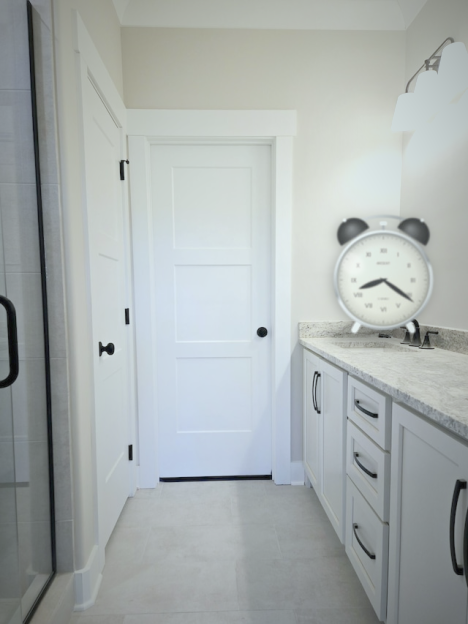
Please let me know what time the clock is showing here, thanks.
8:21
